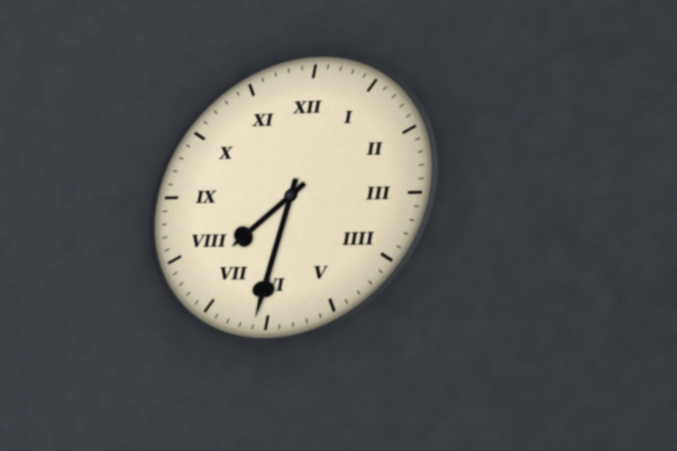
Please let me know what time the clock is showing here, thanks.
7:31
